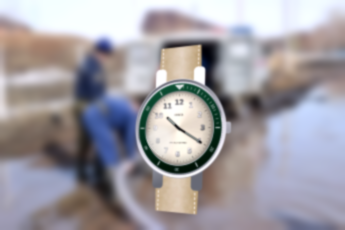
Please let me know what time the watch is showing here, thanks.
10:20
